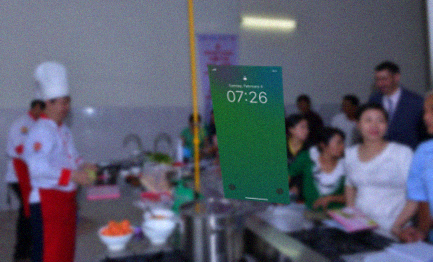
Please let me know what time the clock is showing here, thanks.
7:26
